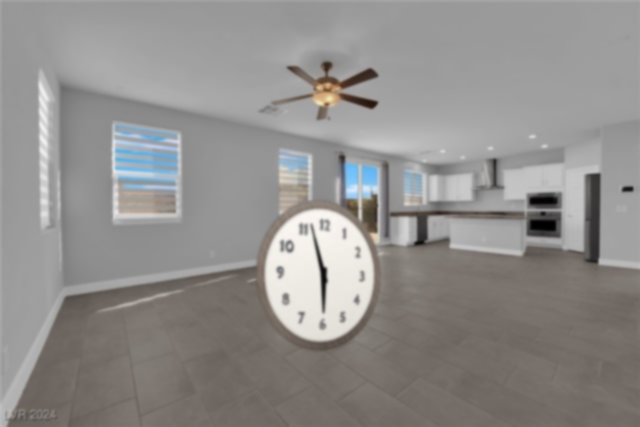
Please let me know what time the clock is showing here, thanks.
5:57
